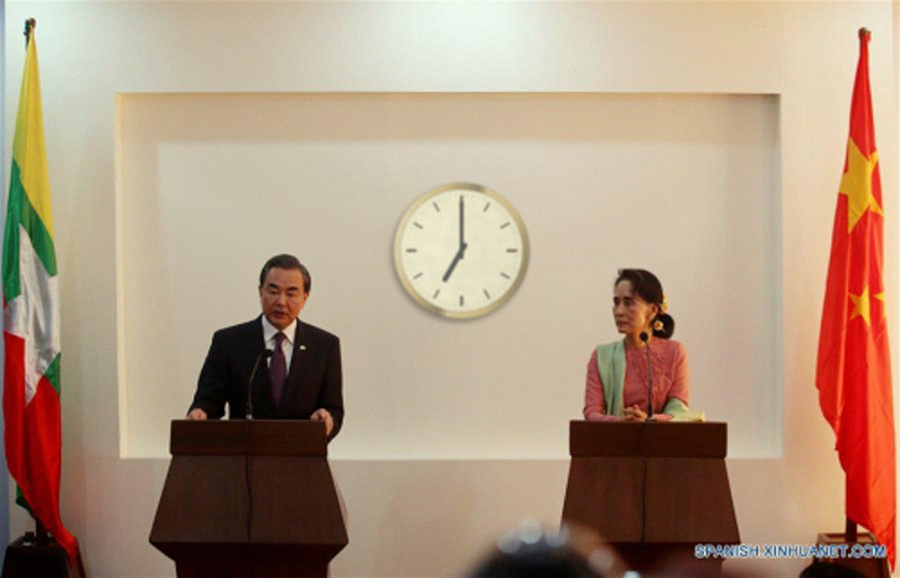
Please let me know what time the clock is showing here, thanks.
7:00
